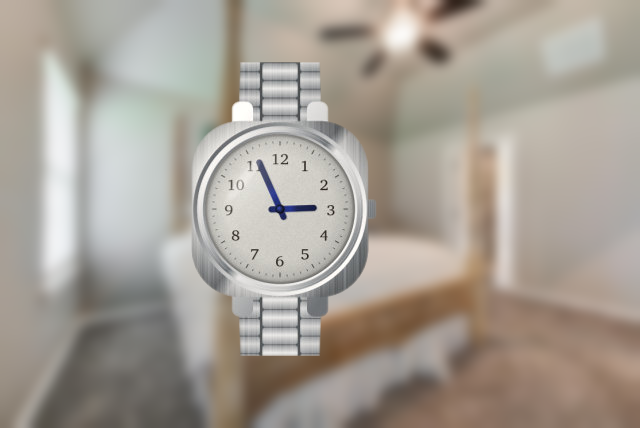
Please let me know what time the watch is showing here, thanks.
2:56
